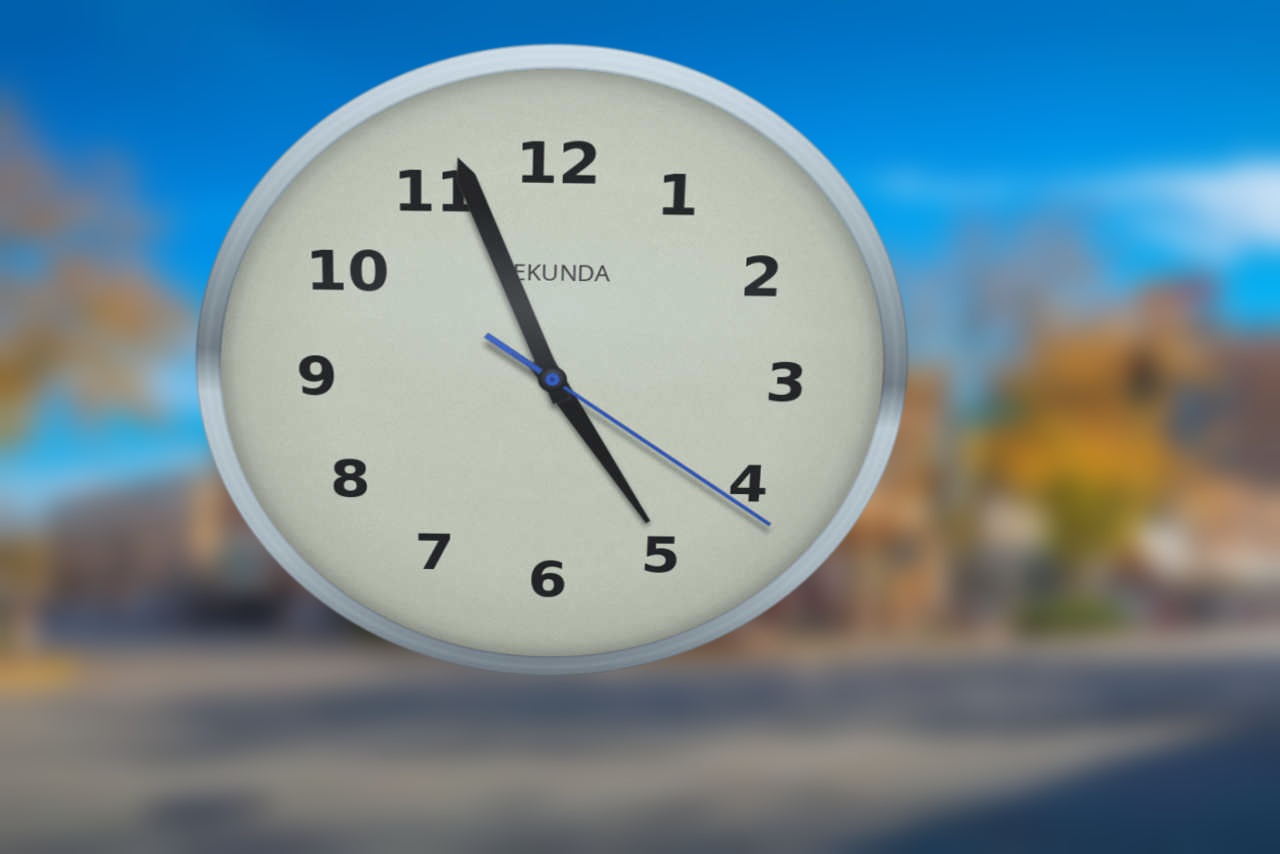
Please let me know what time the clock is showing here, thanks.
4:56:21
